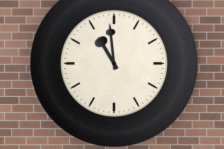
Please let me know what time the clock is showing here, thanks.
10:59
